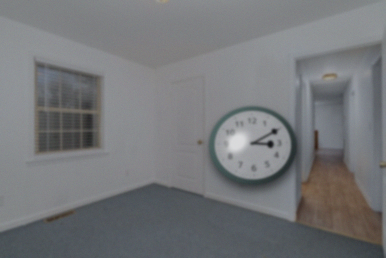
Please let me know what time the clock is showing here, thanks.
3:10
